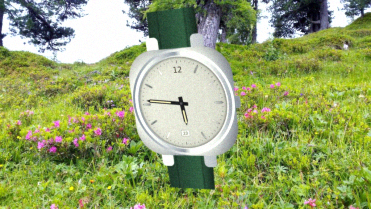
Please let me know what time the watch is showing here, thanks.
5:46
